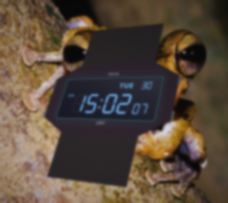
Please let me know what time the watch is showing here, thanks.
15:02
